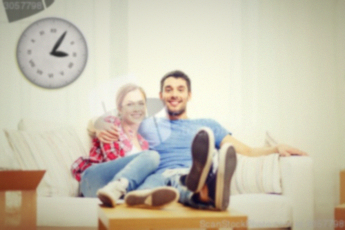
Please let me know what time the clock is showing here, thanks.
3:05
